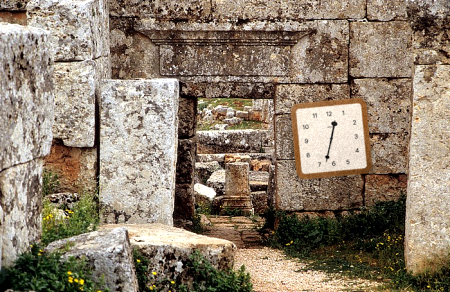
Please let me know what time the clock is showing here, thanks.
12:33
